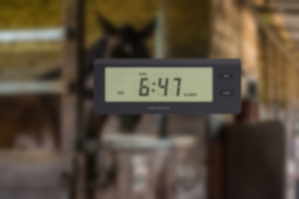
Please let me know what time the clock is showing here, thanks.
6:47
